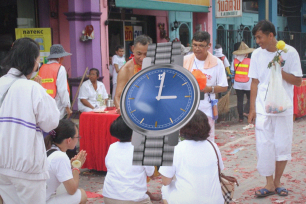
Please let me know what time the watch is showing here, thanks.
3:01
